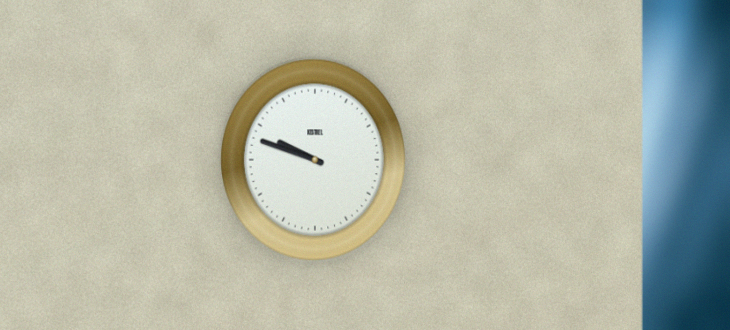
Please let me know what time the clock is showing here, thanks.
9:48
